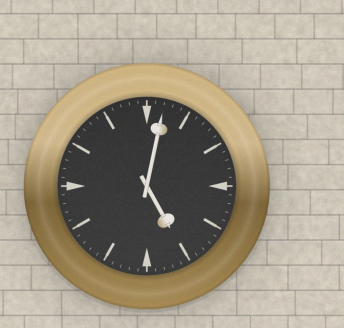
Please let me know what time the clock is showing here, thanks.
5:02
